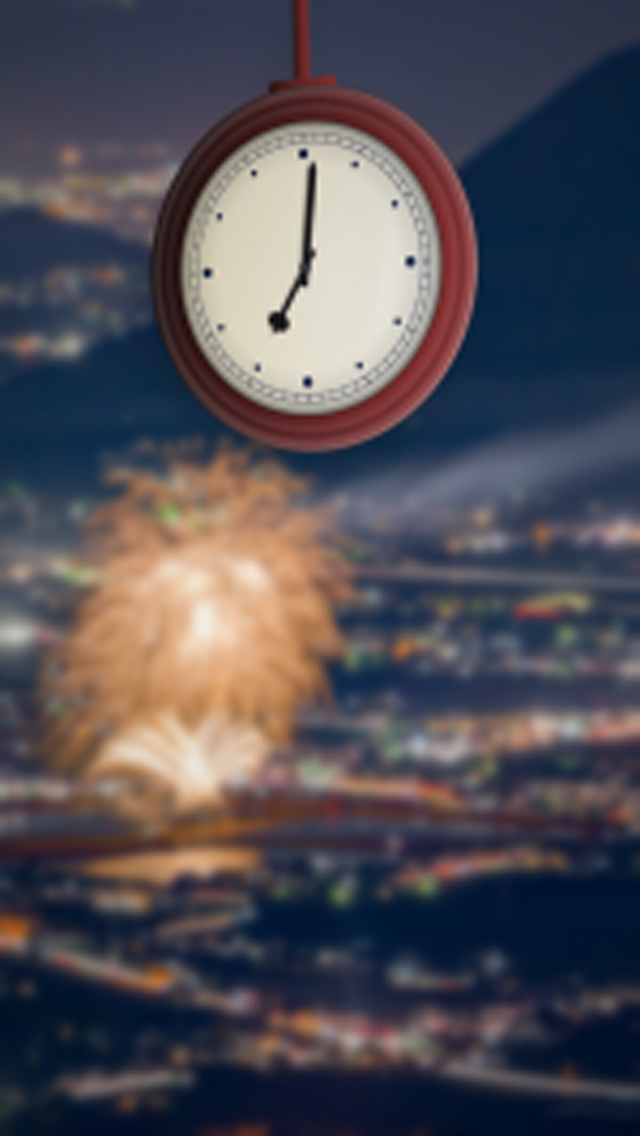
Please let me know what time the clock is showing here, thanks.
7:01
